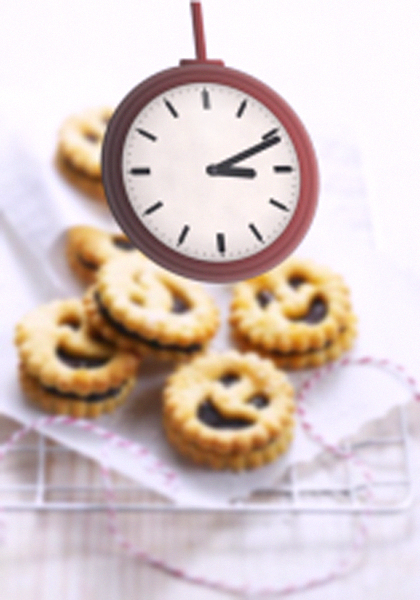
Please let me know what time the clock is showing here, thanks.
3:11
